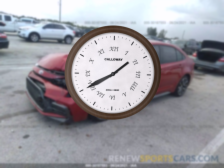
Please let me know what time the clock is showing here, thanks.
1:40
